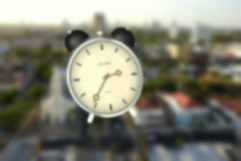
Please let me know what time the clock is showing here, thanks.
2:36
